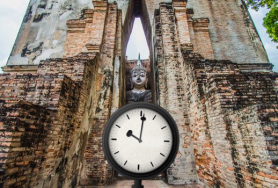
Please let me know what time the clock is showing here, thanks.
10:01
